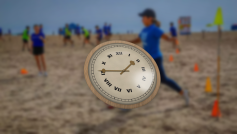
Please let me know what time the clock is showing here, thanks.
1:46
